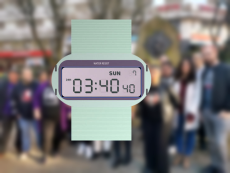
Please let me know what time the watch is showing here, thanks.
3:40:40
